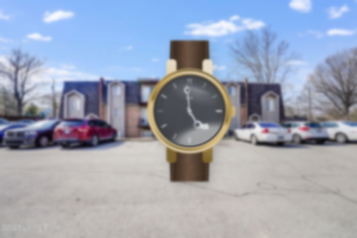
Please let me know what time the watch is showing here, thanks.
4:59
